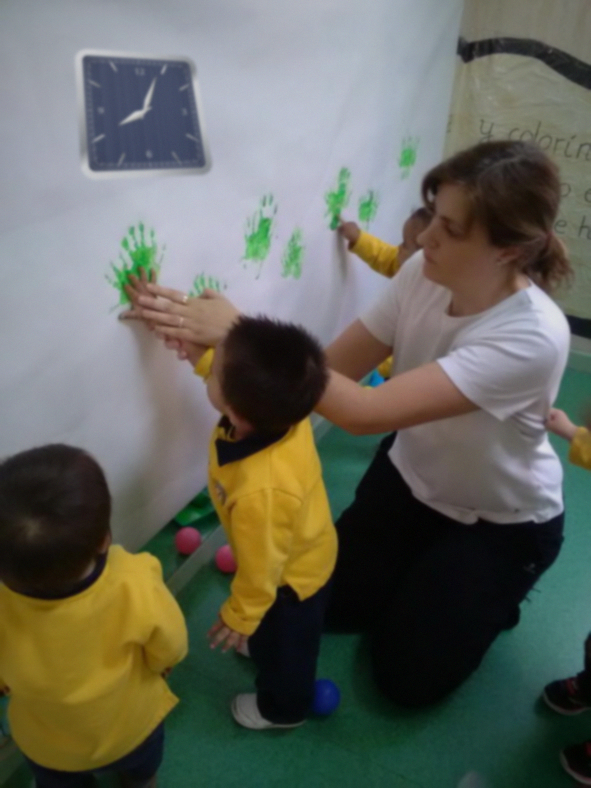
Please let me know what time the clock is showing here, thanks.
8:04
